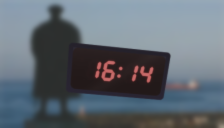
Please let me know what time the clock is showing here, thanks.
16:14
